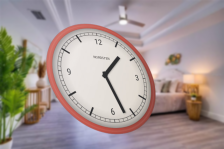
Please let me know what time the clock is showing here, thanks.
1:27
